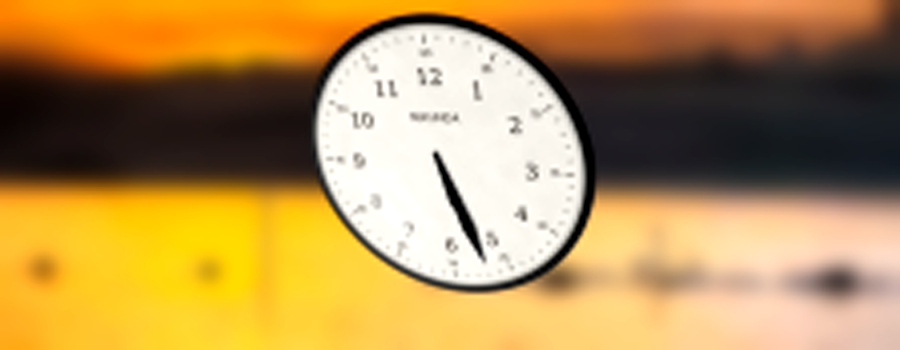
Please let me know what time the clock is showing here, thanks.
5:27
